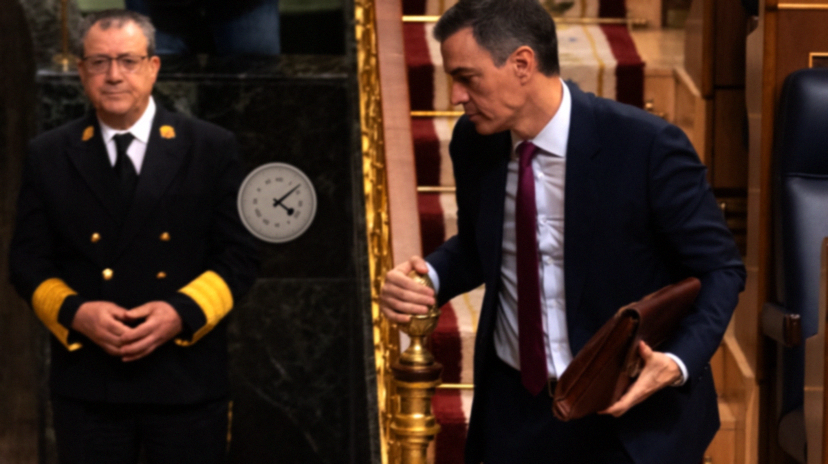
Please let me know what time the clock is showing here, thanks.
4:08
